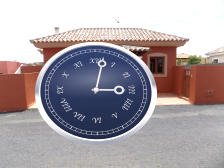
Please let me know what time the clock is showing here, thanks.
3:02
